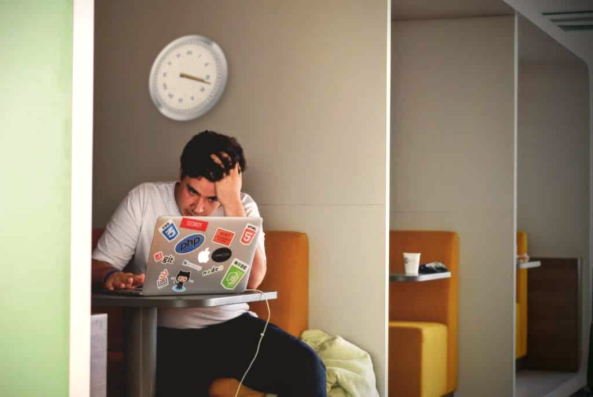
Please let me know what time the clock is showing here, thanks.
3:17
